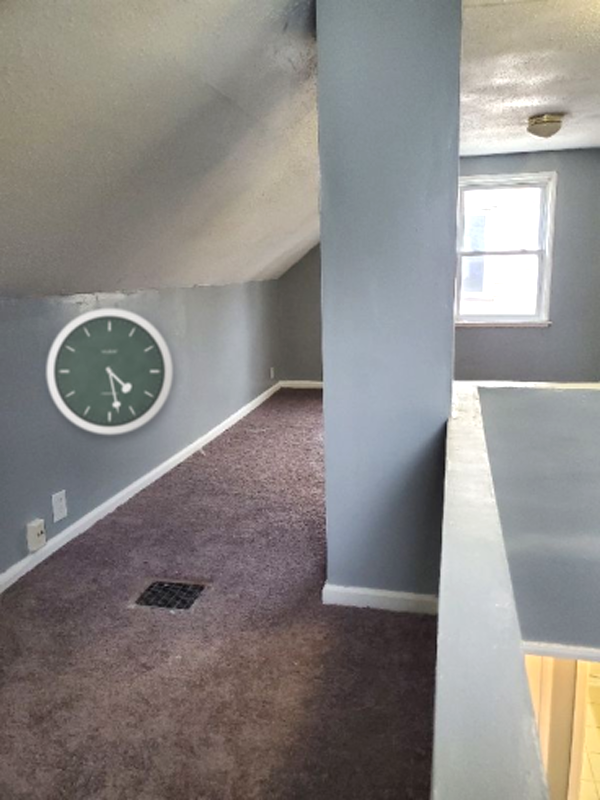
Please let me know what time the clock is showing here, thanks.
4:28
